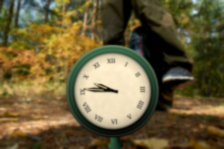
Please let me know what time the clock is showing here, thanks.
9:46
